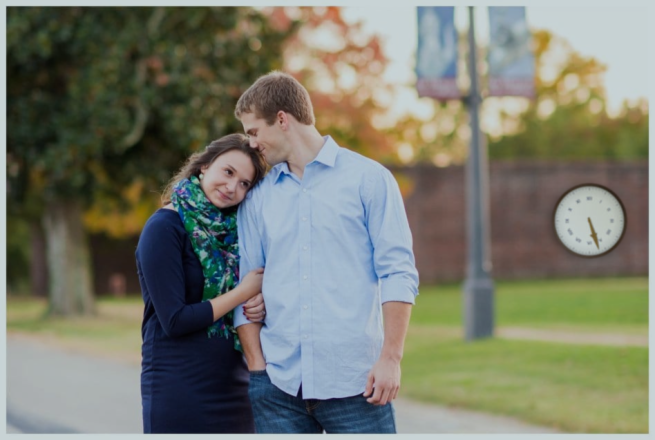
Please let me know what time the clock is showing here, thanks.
5:27
